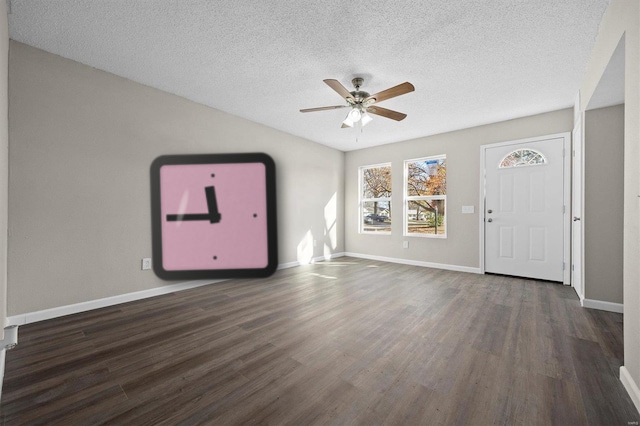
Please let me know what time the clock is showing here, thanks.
11:45
